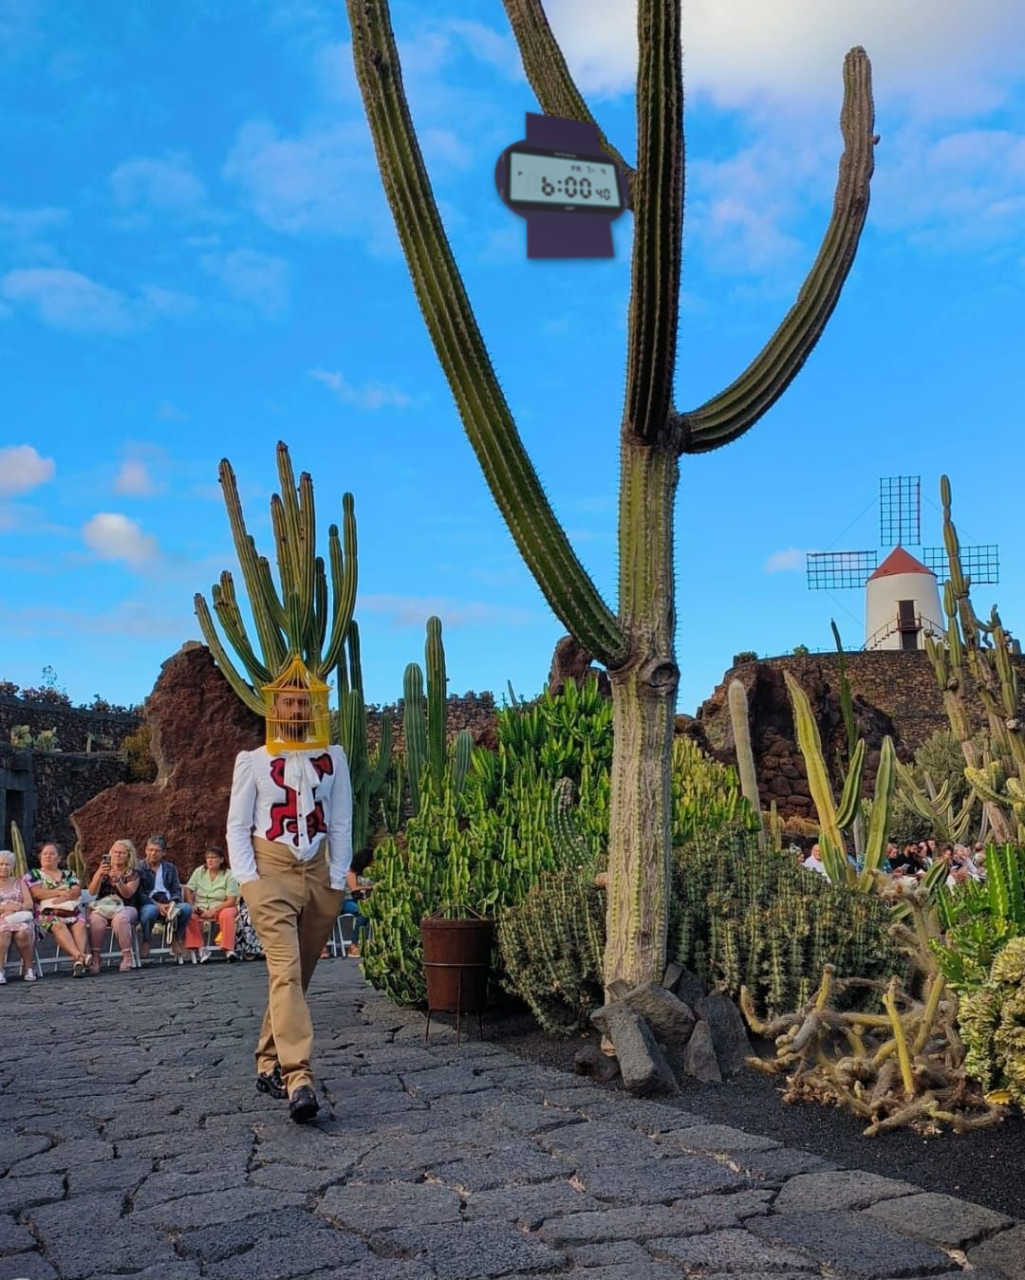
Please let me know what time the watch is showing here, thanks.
6:00:40
